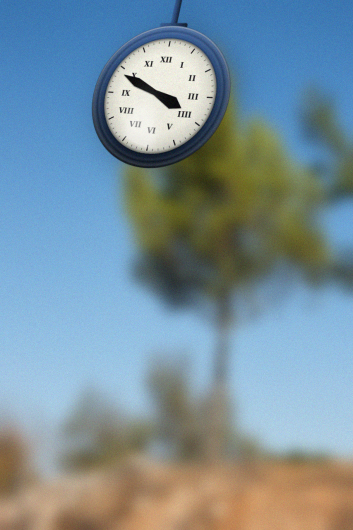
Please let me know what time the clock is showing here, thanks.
3:49
